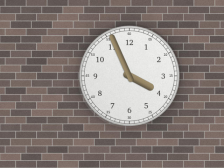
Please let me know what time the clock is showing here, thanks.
3:56
